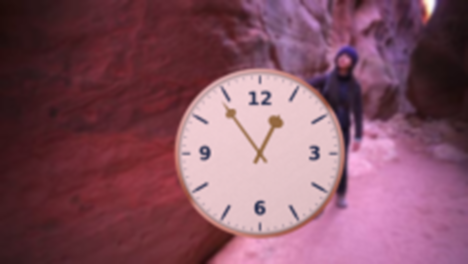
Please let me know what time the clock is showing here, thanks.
12:54
